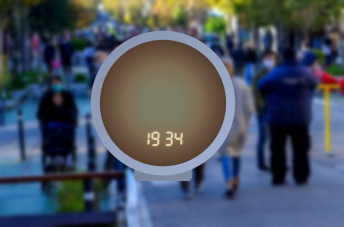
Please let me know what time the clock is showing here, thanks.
19:34
